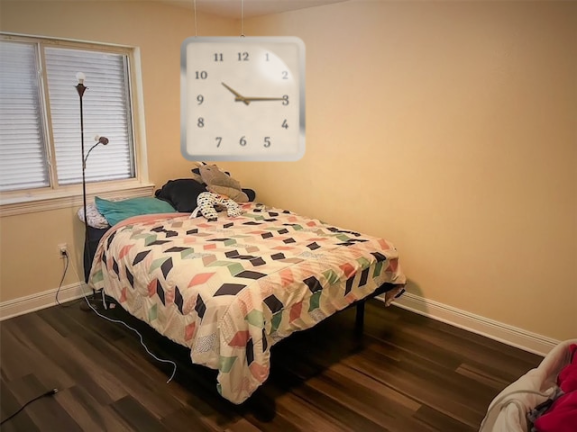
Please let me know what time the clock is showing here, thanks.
10:15
